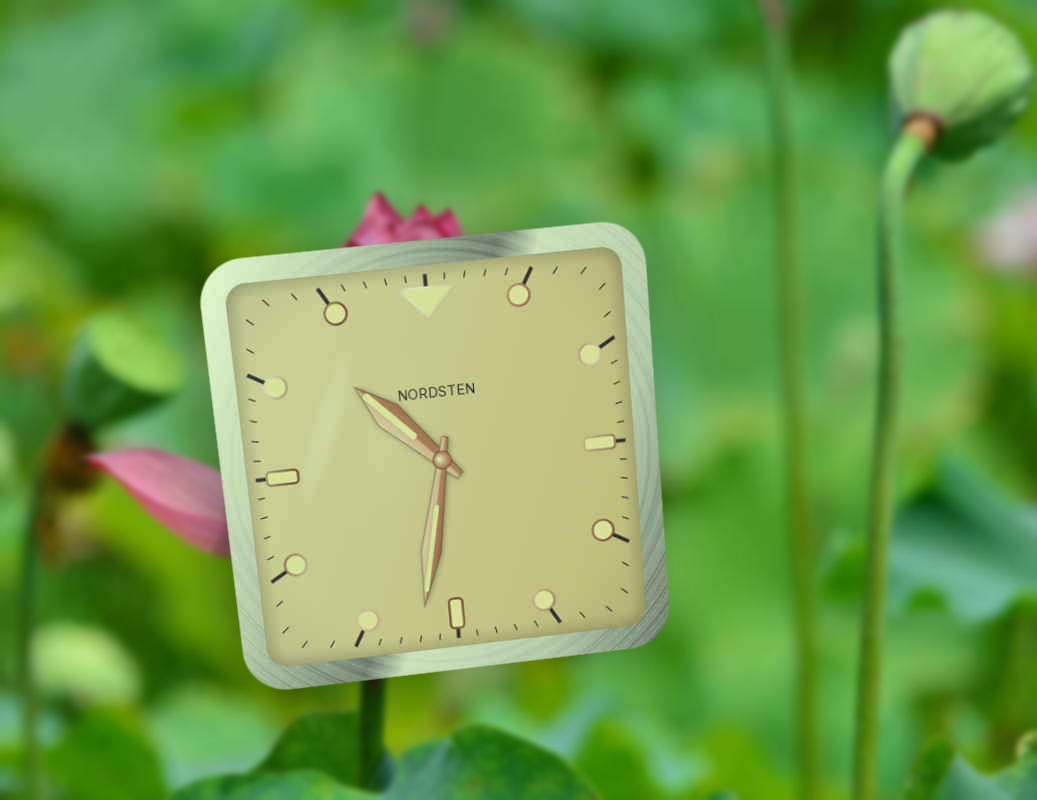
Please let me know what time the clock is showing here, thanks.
10:32
